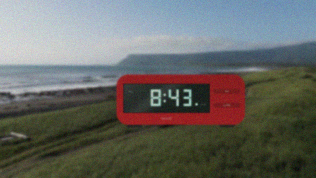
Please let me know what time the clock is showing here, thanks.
8:43
